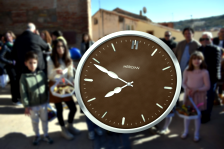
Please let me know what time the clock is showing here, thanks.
7:49
